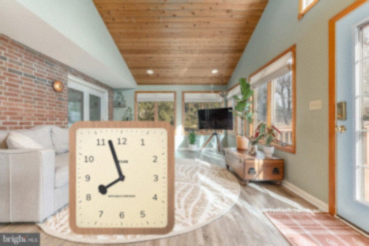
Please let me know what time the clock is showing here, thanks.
7:57
